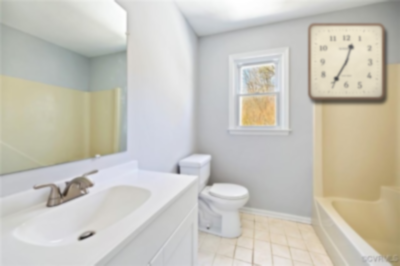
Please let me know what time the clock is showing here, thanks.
12:35
